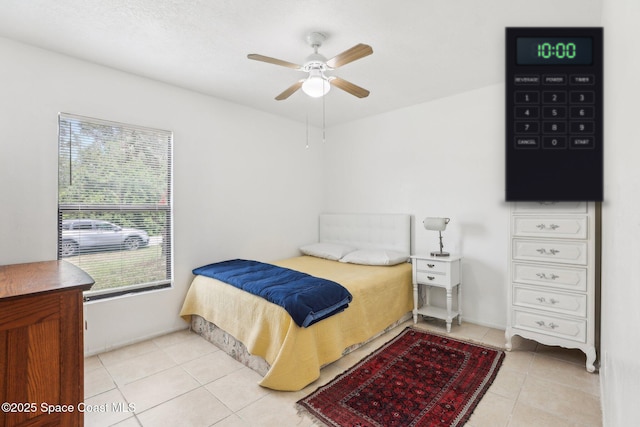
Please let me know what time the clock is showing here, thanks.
10:00
